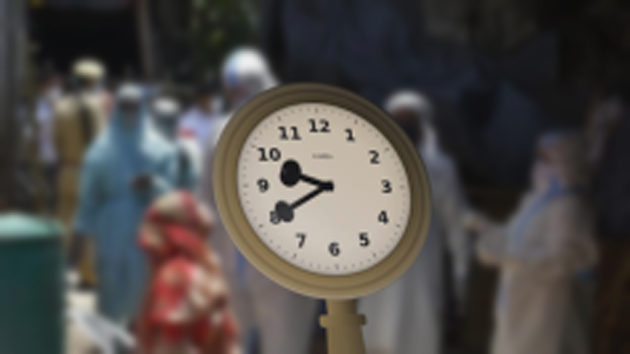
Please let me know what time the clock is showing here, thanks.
9:40
